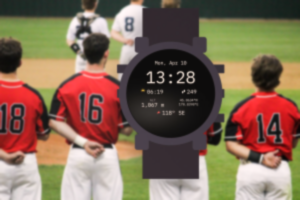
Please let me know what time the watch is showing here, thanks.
13:28
